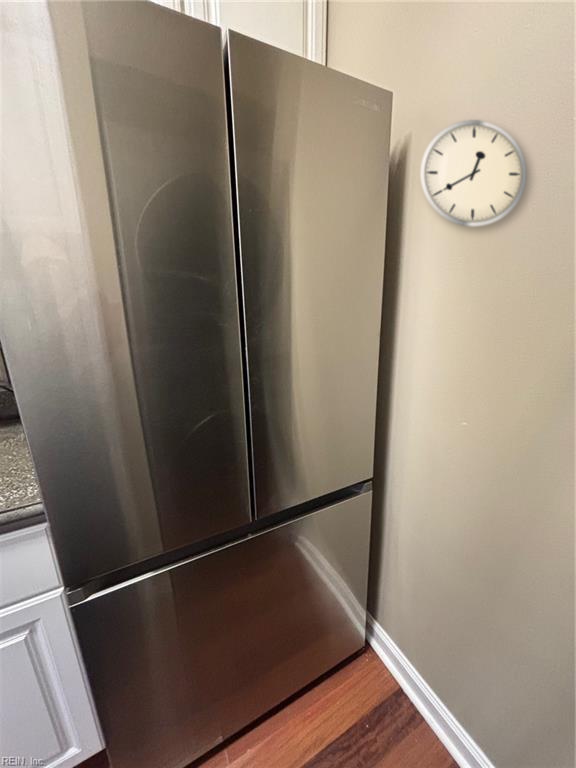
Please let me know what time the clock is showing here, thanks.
12:40
